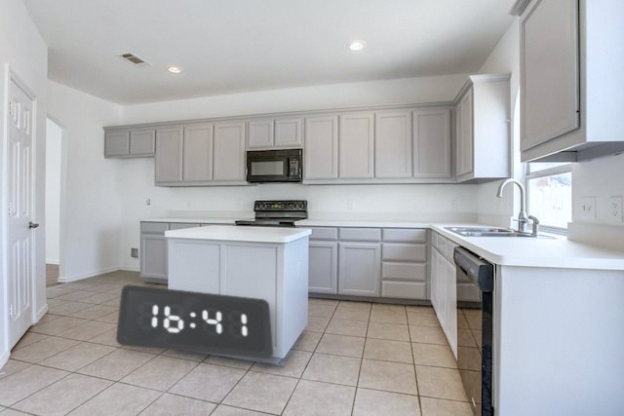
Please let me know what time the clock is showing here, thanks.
16:41
